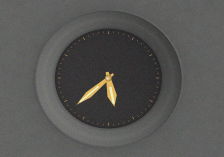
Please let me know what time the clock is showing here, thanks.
5:38
